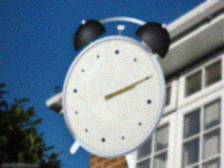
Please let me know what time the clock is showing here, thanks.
2:10
